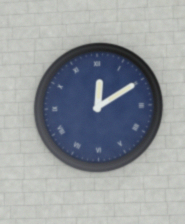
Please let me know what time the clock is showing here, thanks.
12:10
